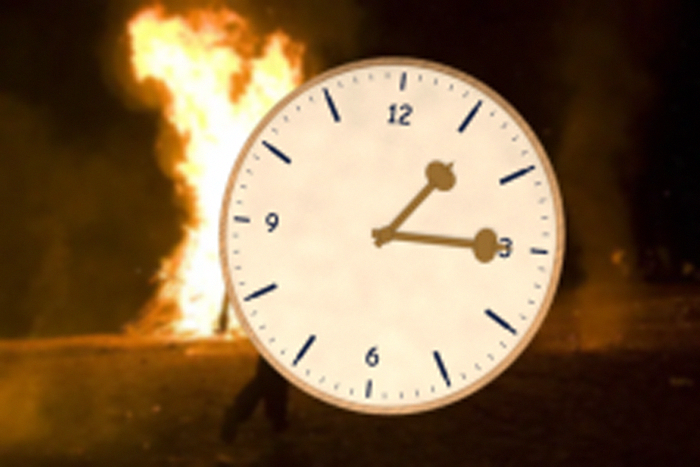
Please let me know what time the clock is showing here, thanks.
1:15
